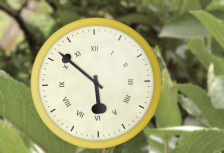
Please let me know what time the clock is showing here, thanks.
5:52
